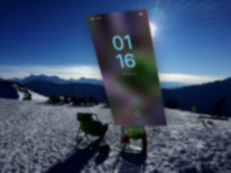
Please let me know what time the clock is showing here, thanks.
1:16
